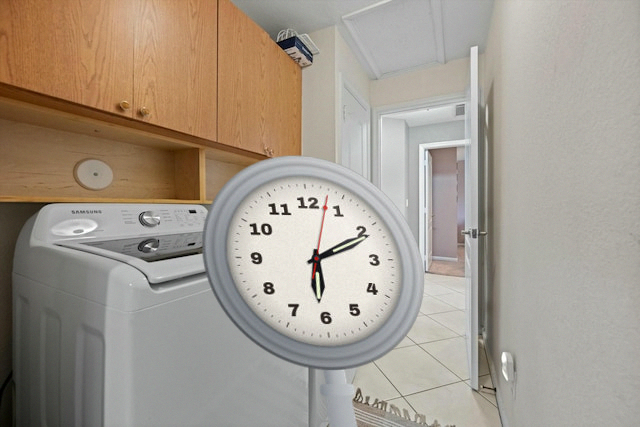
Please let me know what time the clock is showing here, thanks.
6:11:03
